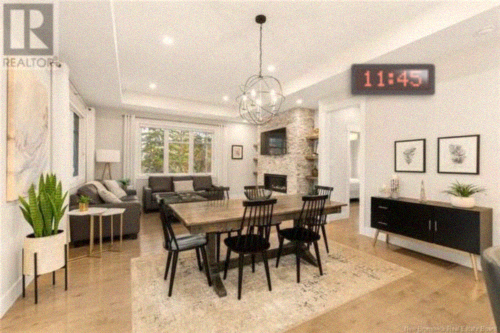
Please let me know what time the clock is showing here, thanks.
11:45
